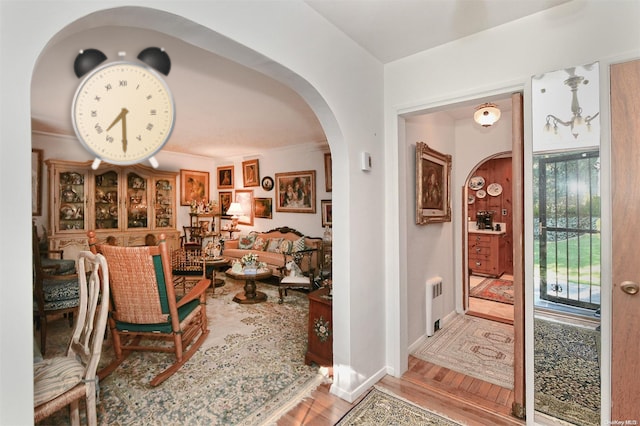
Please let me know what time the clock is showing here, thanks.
7:30
